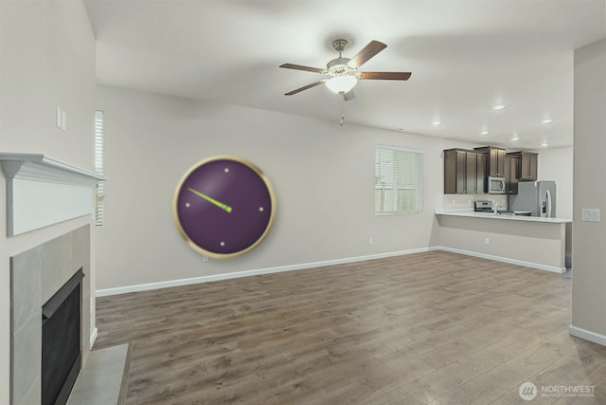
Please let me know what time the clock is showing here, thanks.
9:49
